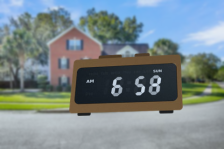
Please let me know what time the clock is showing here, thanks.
6:58
